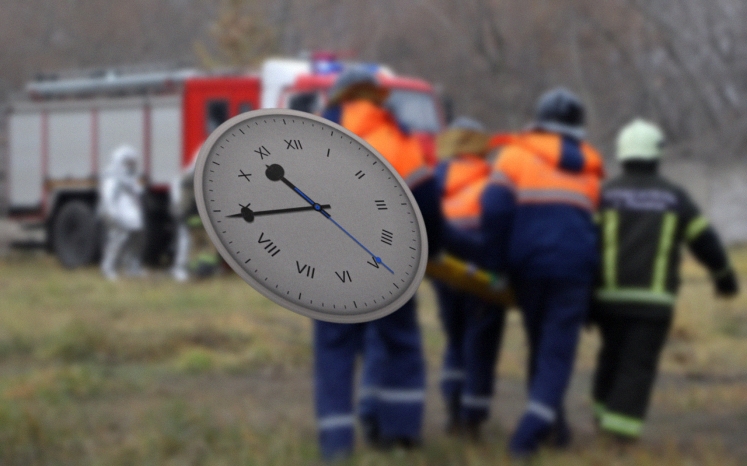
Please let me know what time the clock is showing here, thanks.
10:44:24
